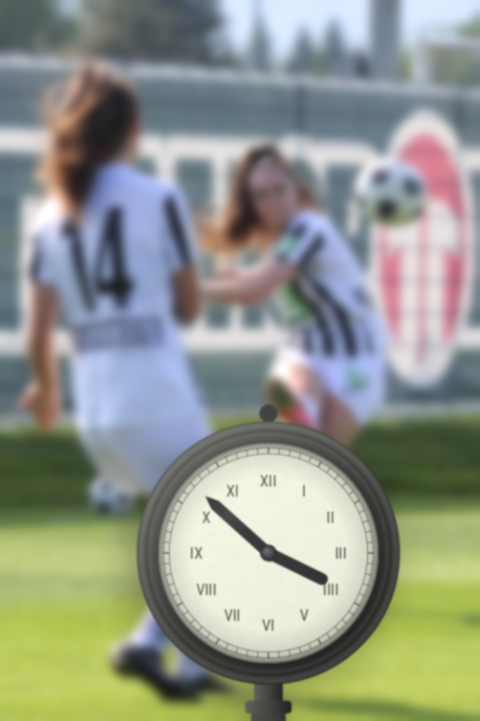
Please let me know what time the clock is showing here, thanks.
3:52
